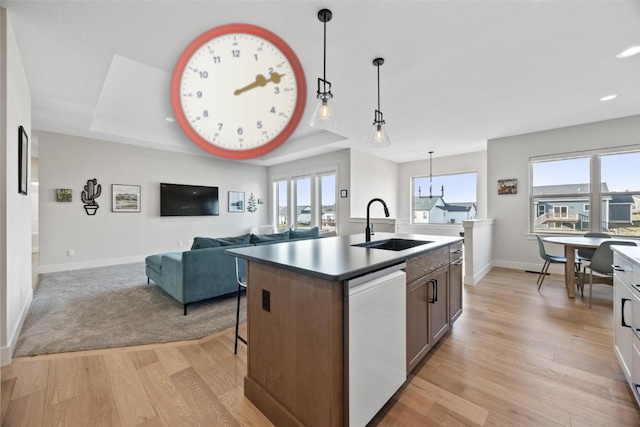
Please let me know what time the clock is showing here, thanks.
2:12
